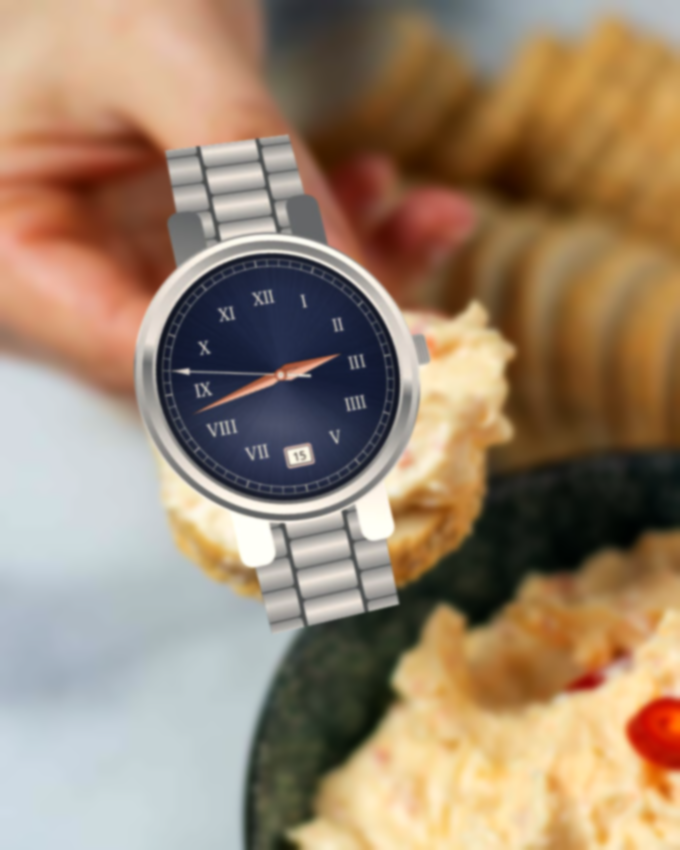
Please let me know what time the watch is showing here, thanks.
2:42:47
